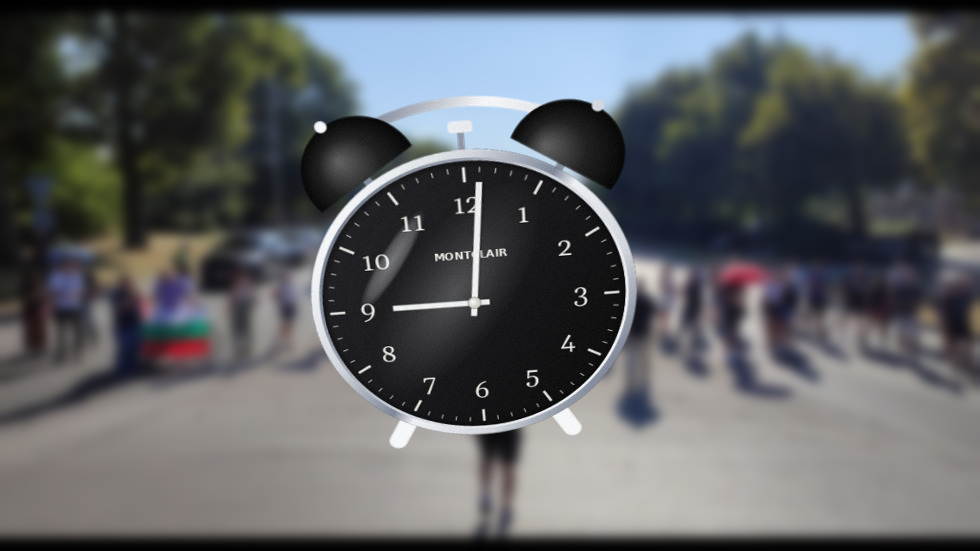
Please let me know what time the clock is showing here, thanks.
9:01
